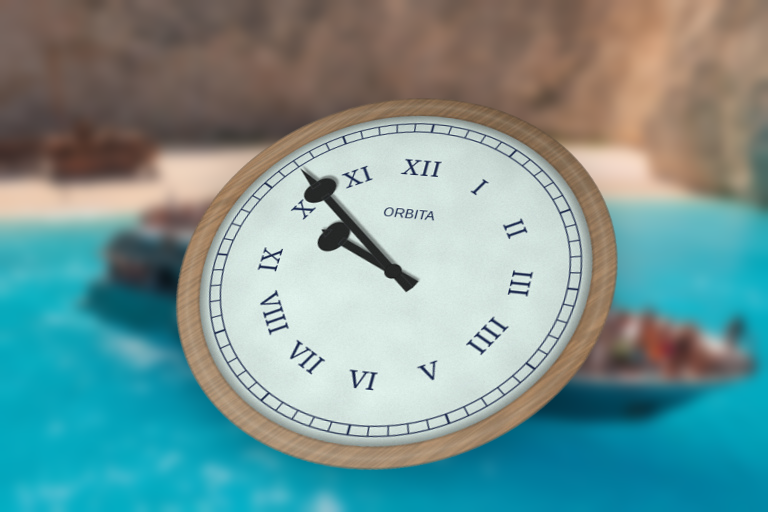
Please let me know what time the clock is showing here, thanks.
9:52
